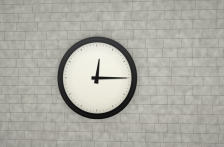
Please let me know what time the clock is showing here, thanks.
12:15
